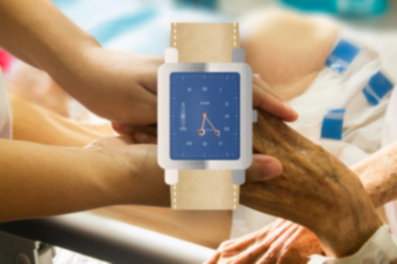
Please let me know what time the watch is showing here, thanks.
6:24
